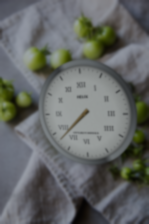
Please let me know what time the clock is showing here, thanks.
7:38
